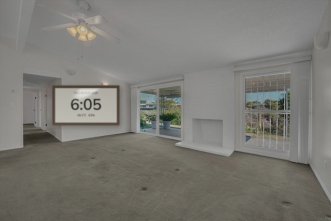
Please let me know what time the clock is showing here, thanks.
6:05
